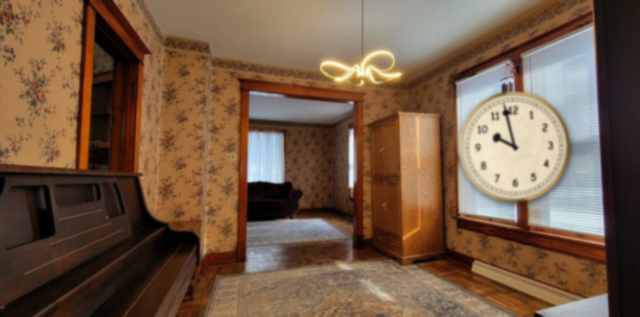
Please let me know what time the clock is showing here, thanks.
9:58
